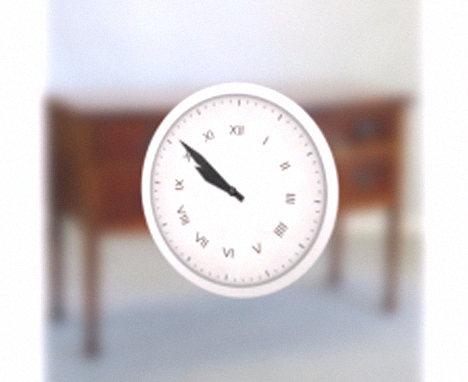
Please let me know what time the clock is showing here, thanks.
9:51
